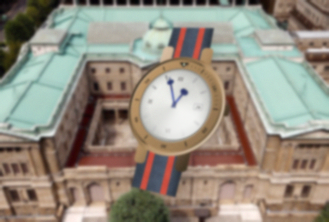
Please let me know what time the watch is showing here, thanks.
12:56
